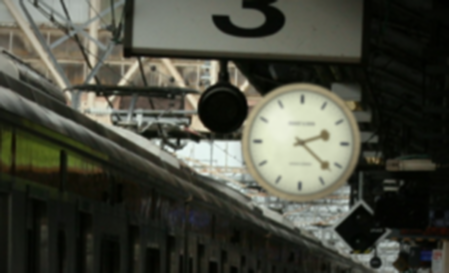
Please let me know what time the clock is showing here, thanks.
2:22
